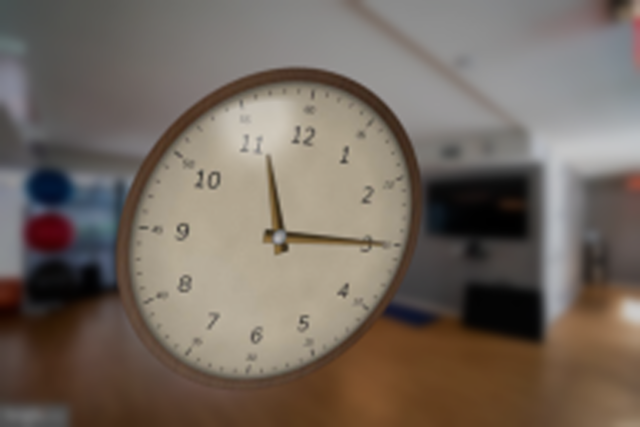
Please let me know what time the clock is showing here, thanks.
11:15
